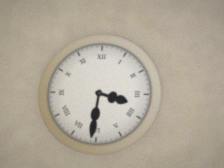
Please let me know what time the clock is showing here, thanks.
3:31
